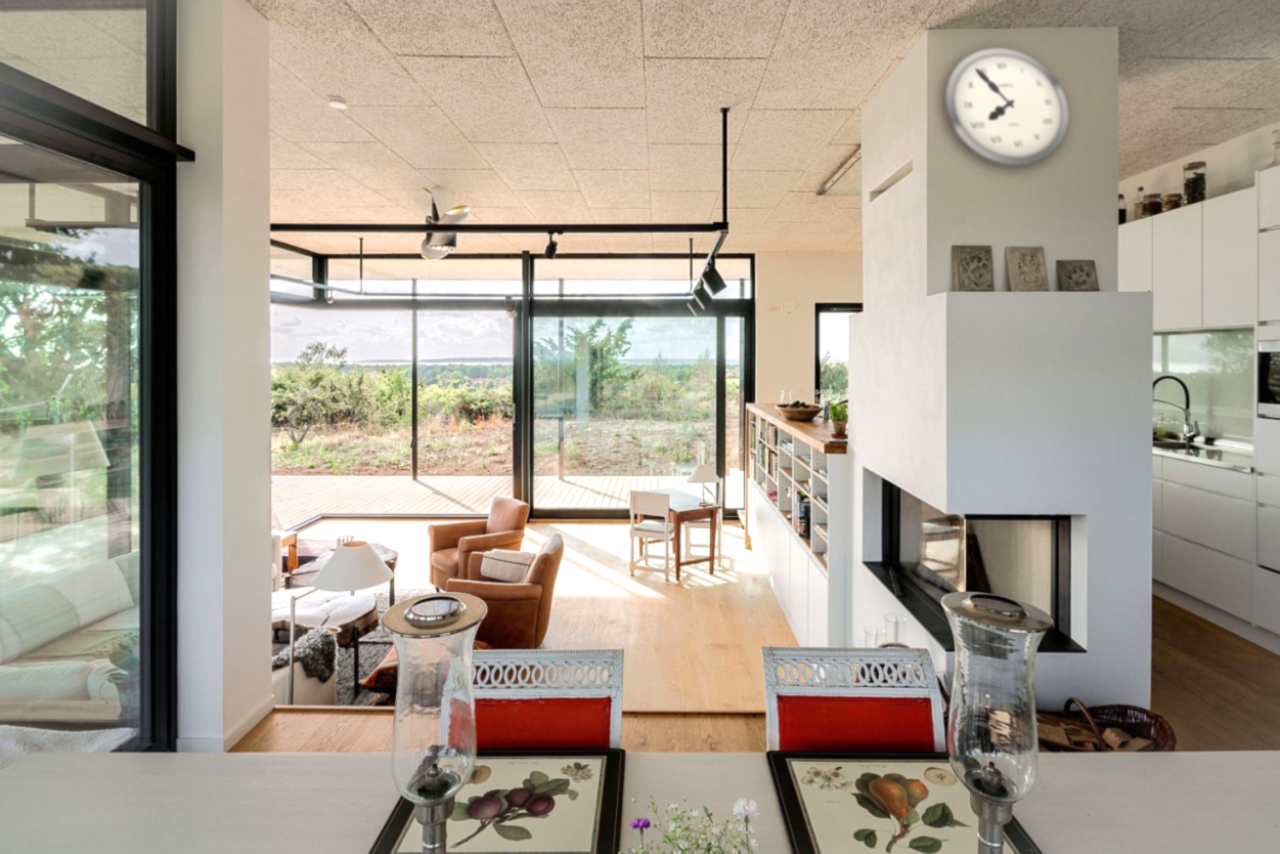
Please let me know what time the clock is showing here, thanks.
7:54
